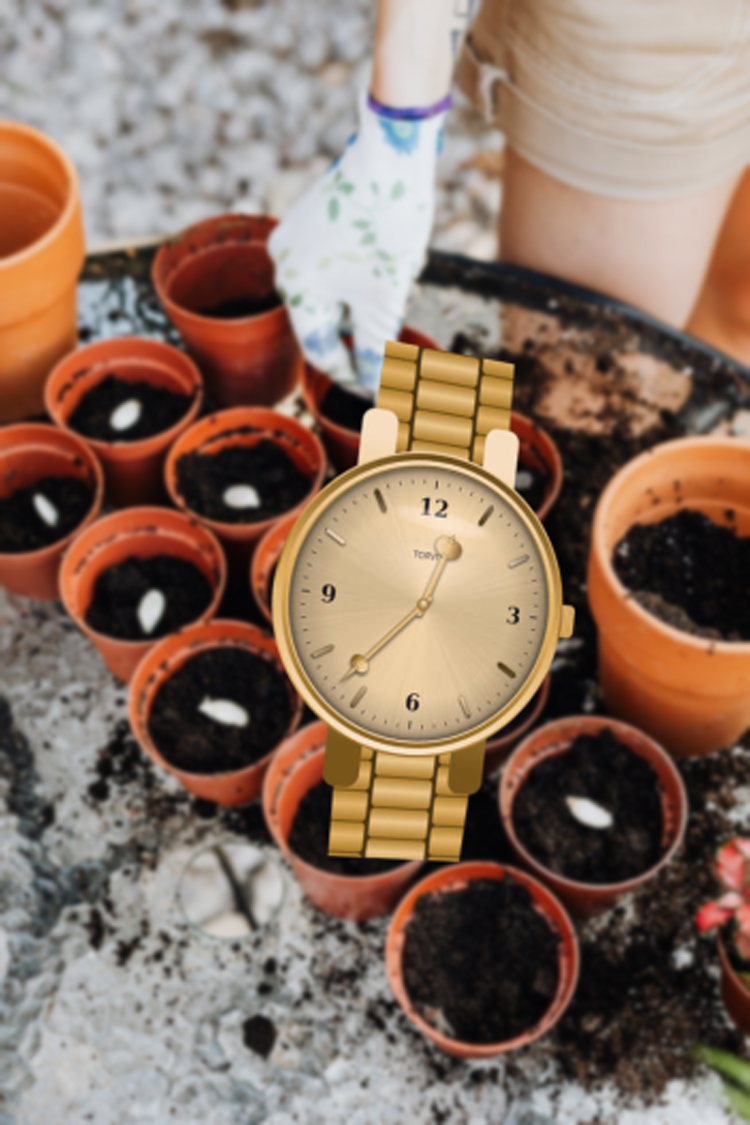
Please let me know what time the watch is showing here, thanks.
12:37
